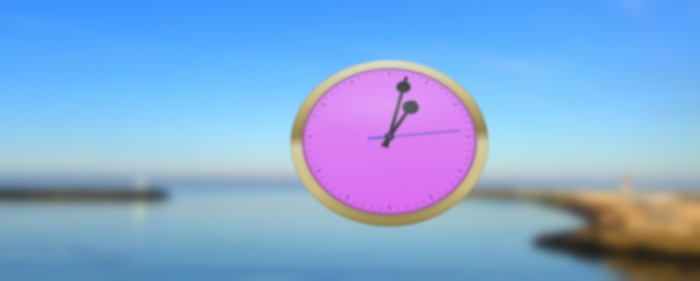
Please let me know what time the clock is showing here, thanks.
1:02:14
